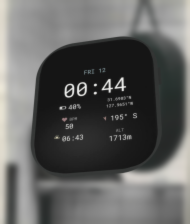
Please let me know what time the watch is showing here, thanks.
0:44
